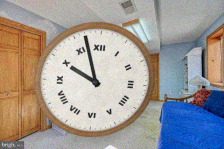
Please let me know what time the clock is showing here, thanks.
9:57
